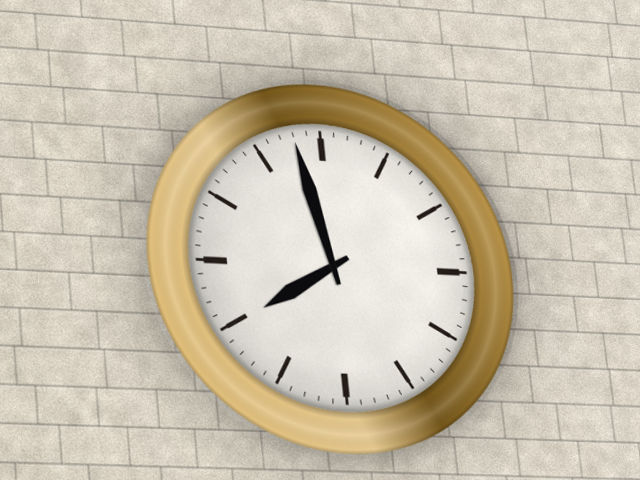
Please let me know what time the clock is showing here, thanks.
7:58
